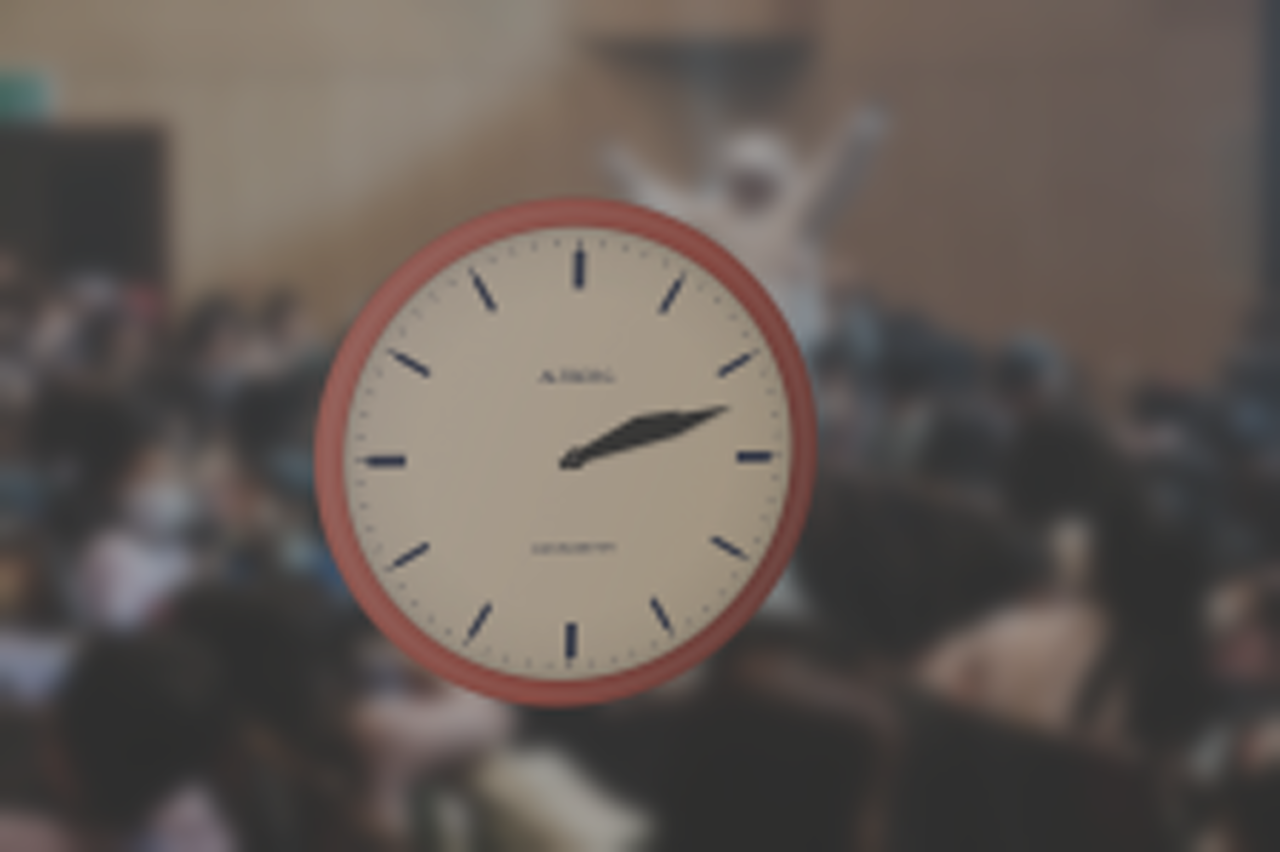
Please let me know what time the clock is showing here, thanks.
2:12
